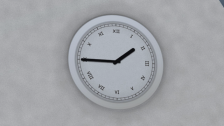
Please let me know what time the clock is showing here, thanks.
1:45
